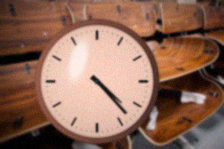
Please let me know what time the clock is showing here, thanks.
4:23
